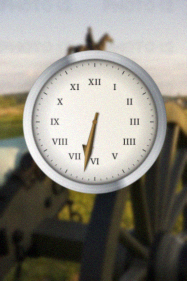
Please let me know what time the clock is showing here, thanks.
6:32
